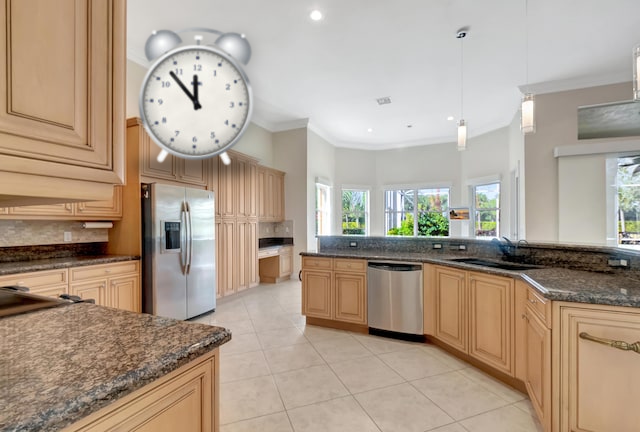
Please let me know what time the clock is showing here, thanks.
11:53
